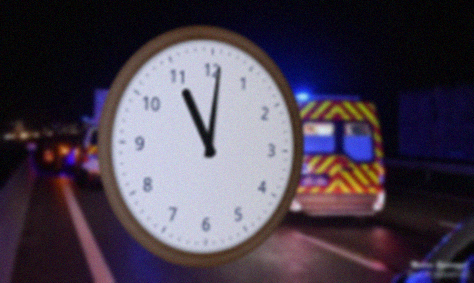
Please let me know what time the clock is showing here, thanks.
11:01
